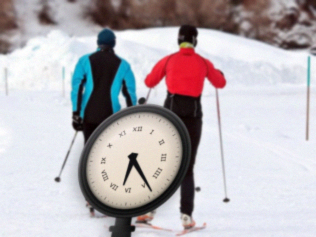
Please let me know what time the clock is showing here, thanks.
6:24
